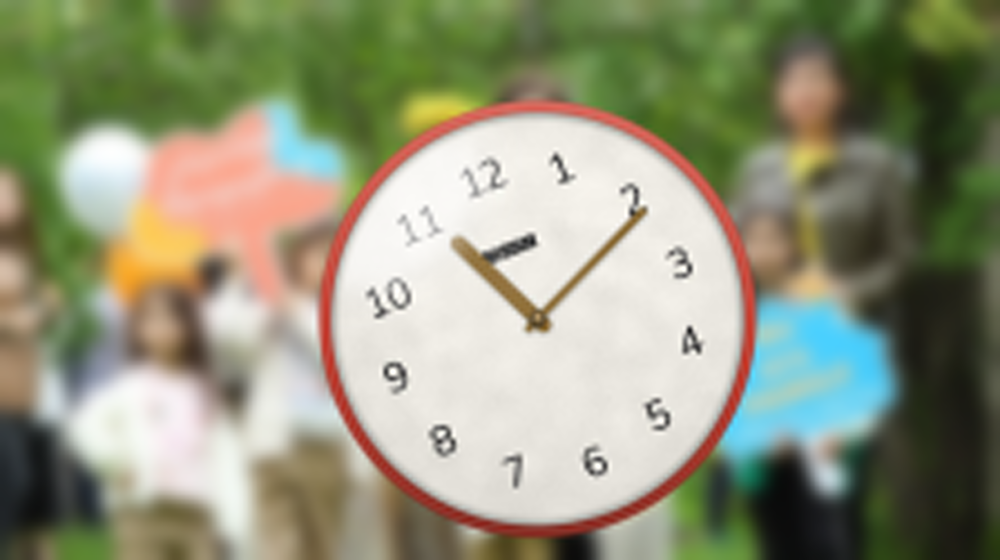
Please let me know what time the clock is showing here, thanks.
11:11
